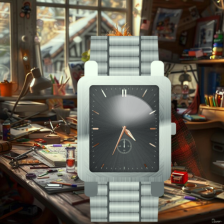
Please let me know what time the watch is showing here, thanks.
4:34
